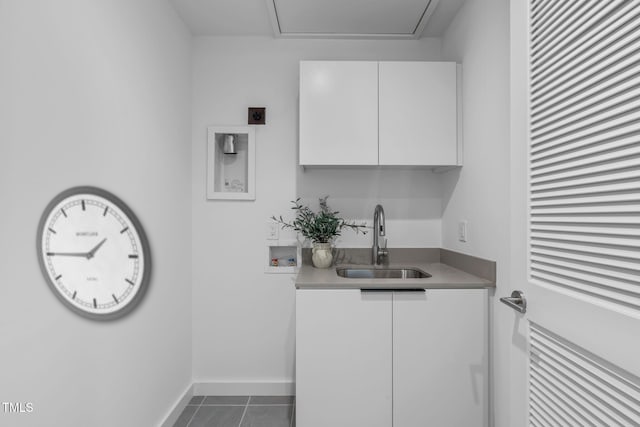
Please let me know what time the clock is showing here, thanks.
1:45
